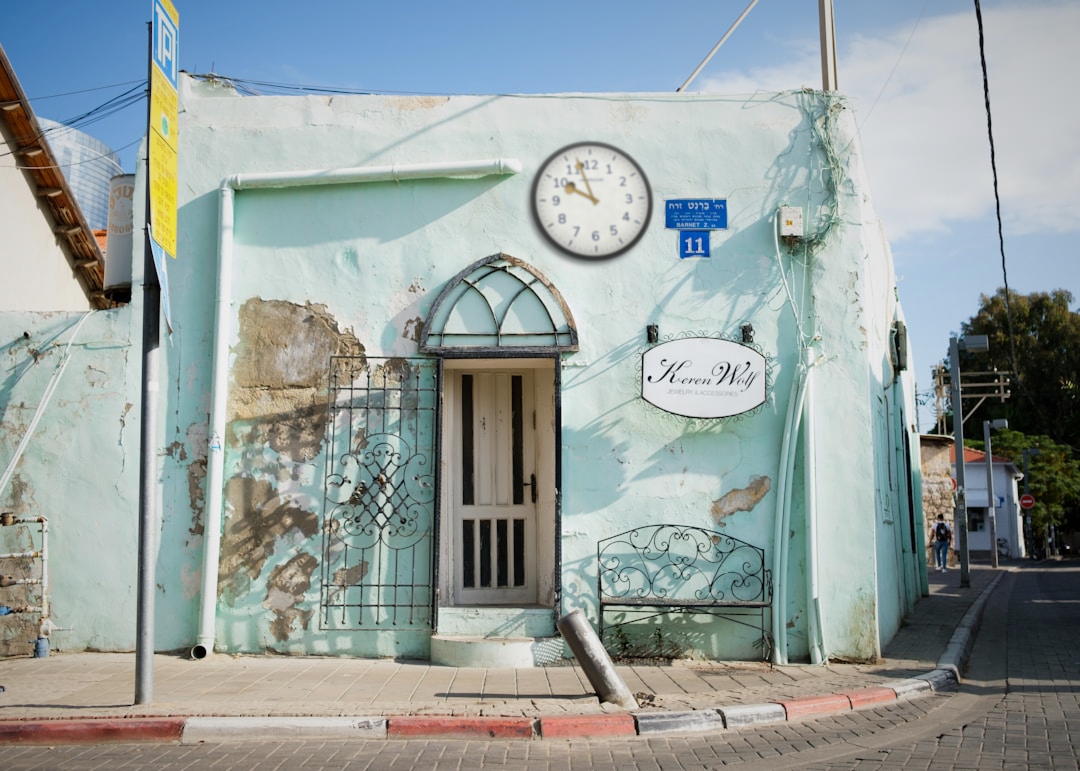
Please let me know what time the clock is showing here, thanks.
9:57
